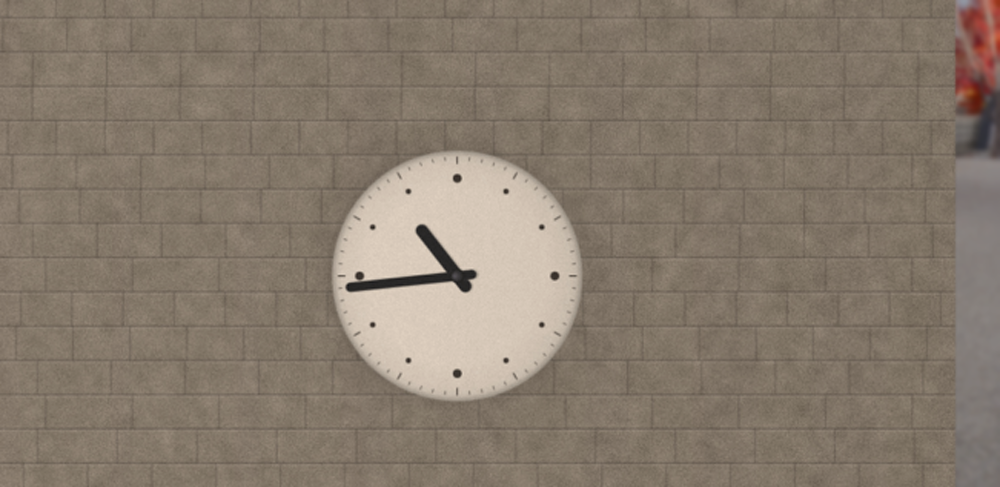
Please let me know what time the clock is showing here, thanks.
10:44
